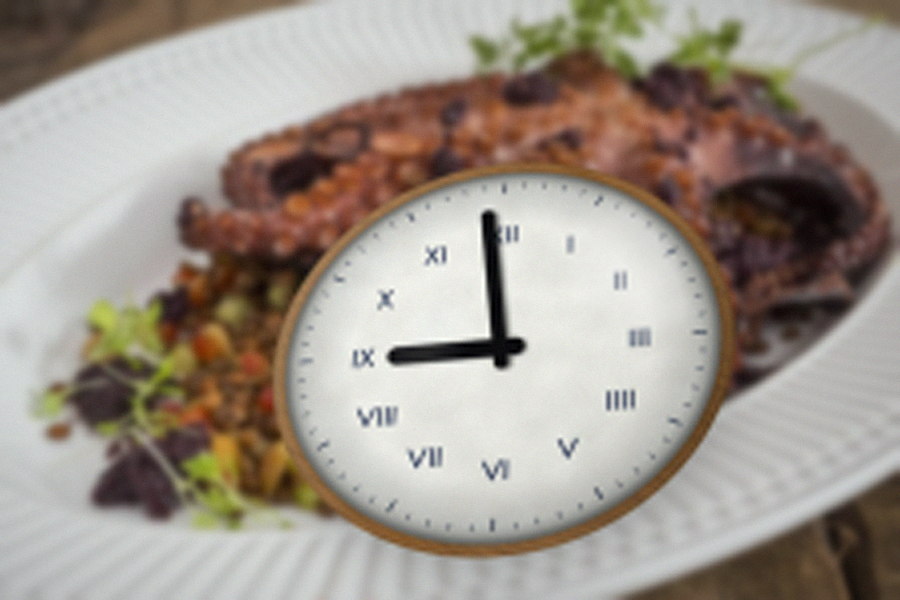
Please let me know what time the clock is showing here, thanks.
8:59
